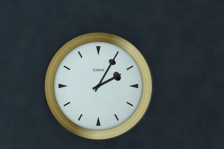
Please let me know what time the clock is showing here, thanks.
2:05
